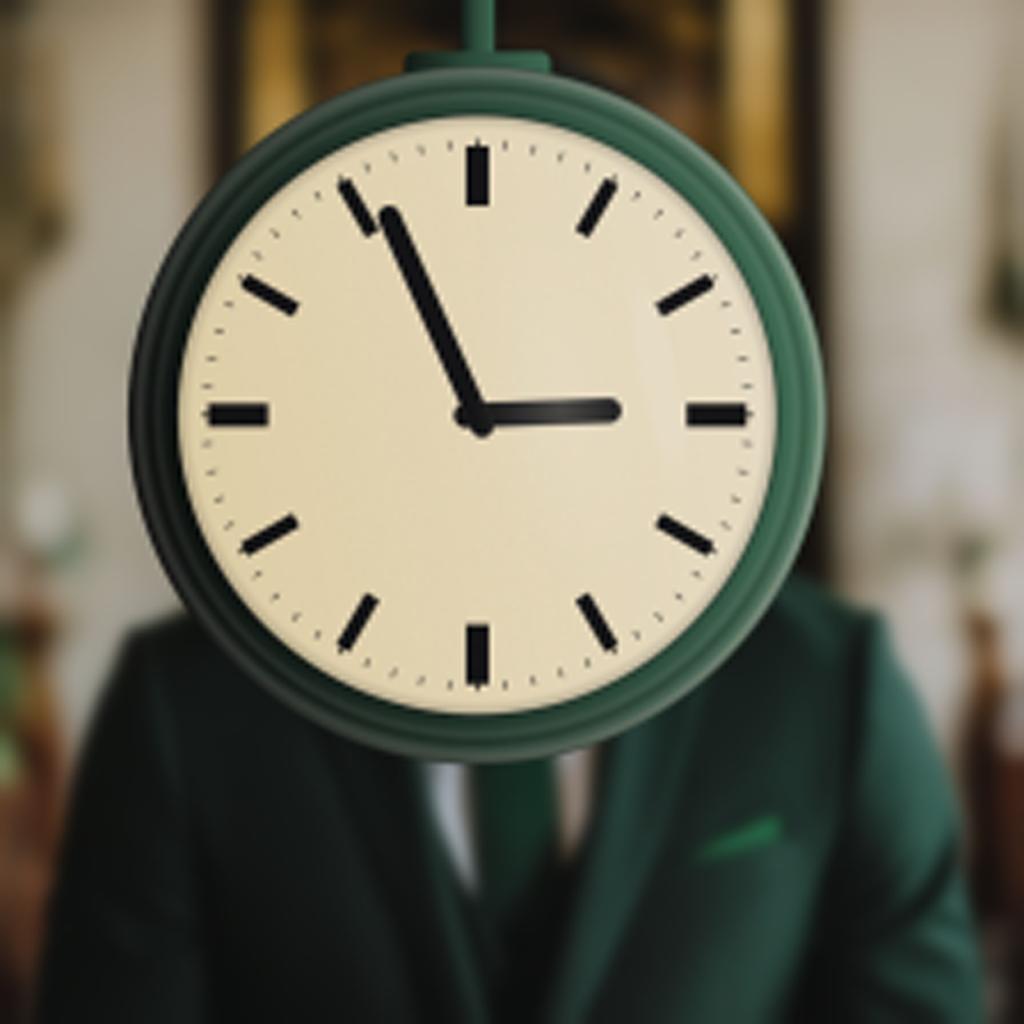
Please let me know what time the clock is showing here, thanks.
2:56
